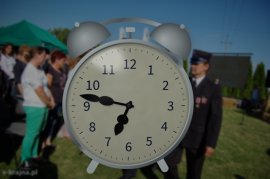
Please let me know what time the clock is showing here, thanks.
6:47
